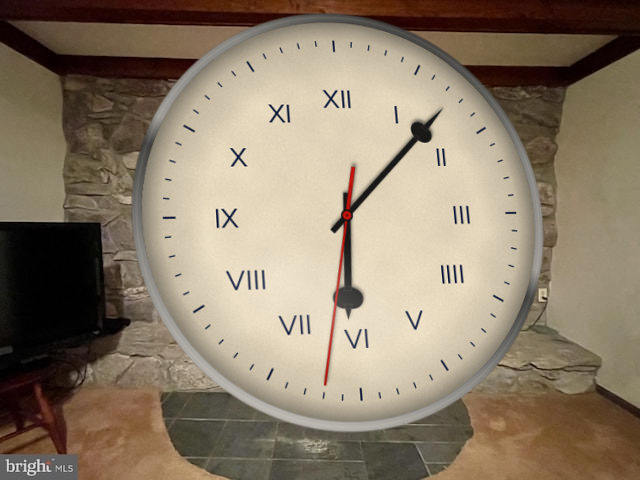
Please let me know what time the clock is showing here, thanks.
6:07:32
